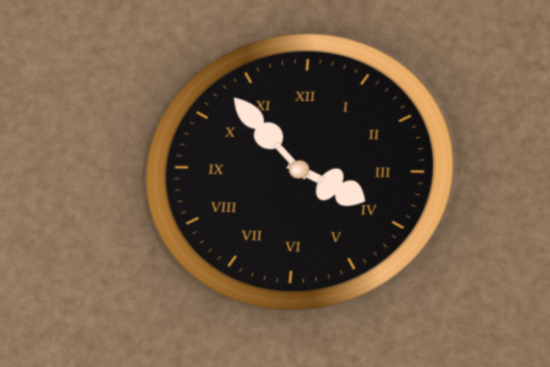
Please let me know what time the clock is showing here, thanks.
3:53
